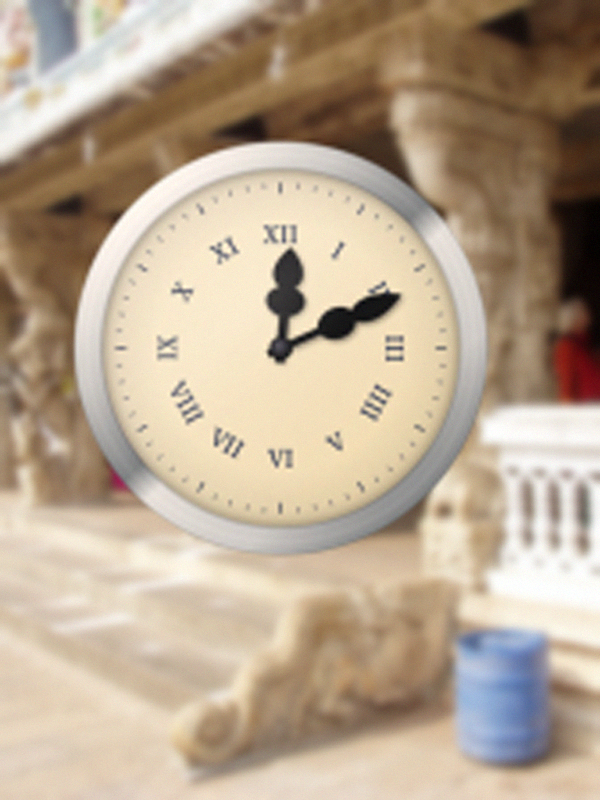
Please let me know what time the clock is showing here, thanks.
12:11
